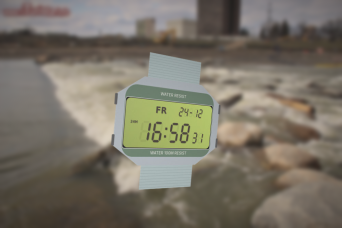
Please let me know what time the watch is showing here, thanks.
16:58:31
